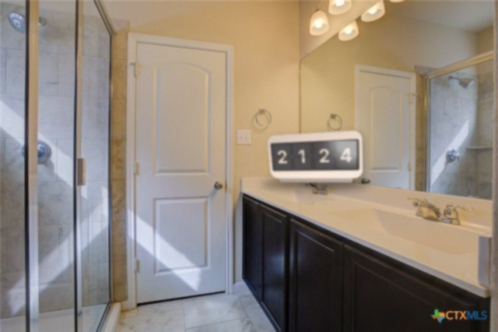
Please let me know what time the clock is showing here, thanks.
21:24
